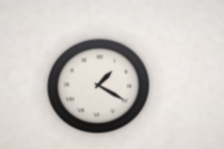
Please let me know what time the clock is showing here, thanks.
1:20
